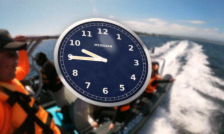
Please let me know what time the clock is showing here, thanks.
9:45
